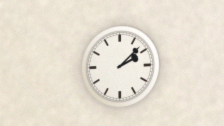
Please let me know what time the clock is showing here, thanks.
2:08
